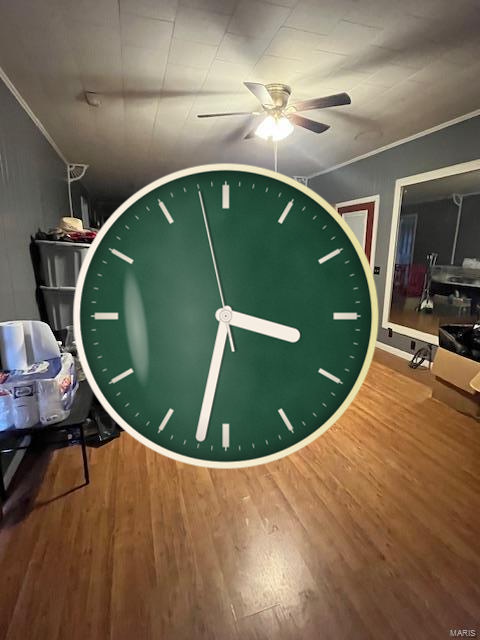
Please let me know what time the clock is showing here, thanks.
3:31:58
